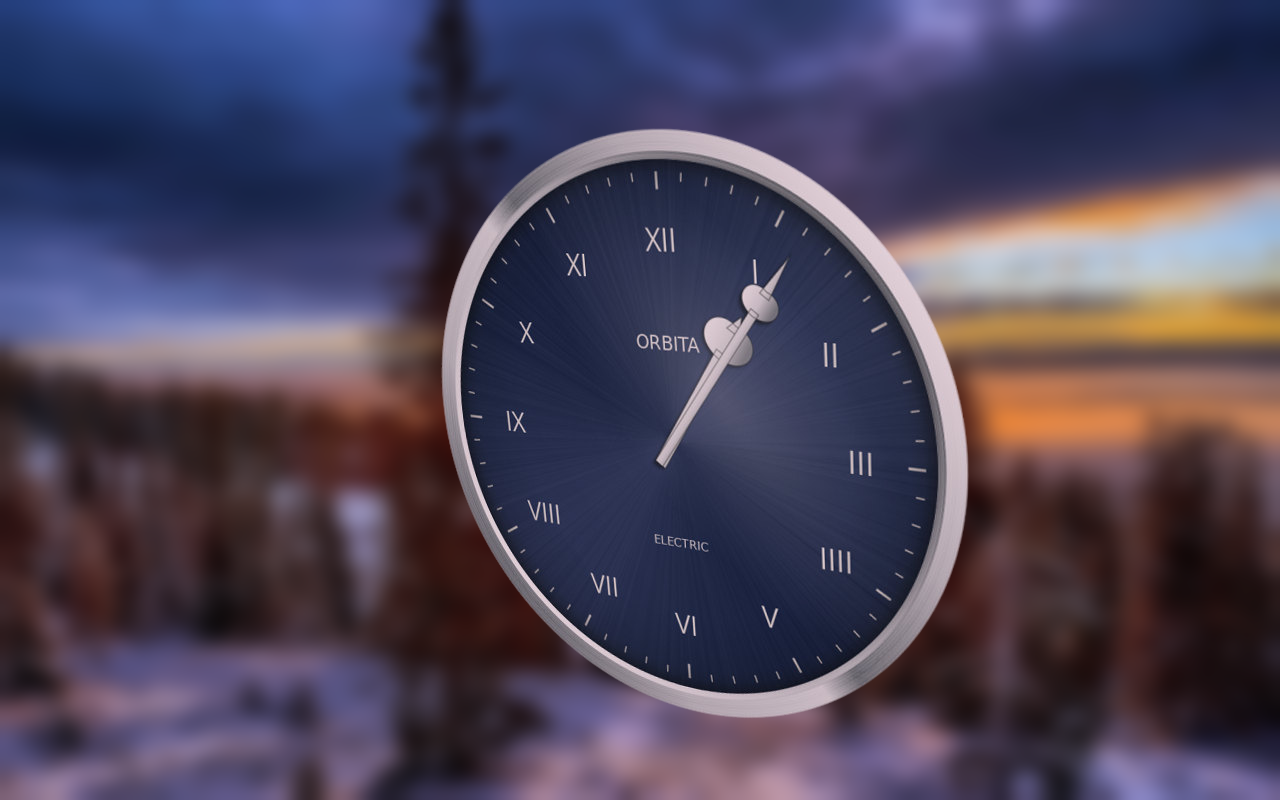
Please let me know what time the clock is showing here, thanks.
1:06
